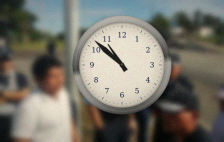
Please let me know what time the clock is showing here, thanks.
10:52
